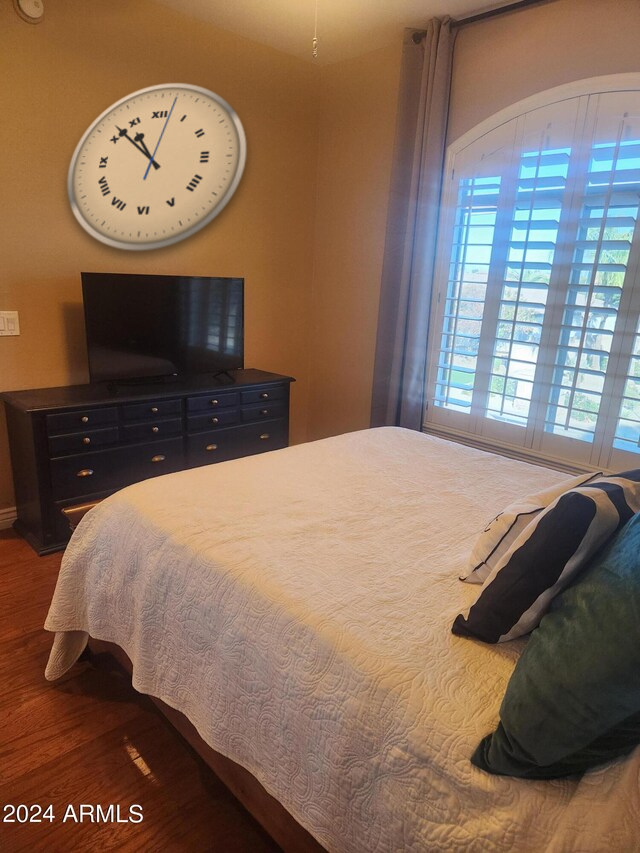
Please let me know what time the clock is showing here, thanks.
10:52:02
